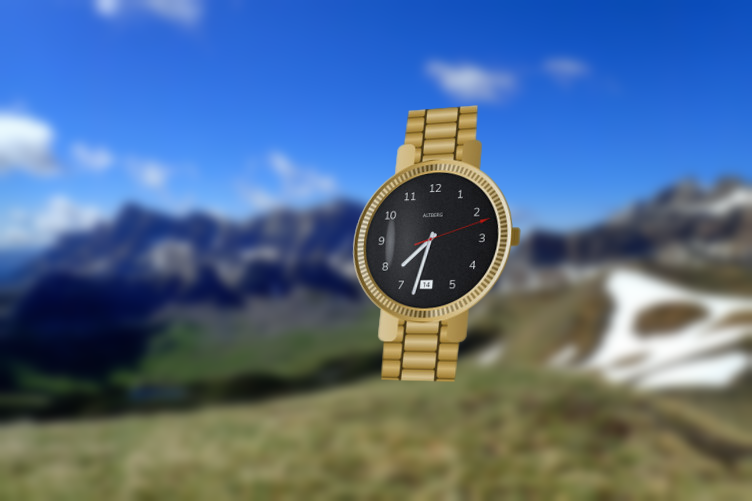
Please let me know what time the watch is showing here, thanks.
7:32:12
